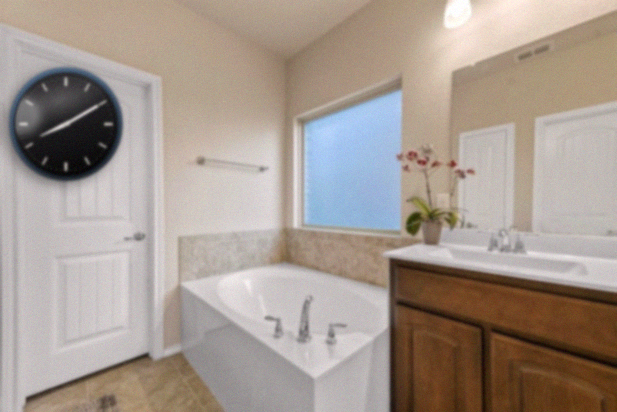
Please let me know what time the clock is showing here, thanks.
8:10
